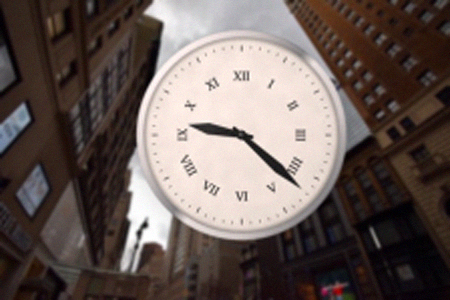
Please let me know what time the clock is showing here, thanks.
9:22
